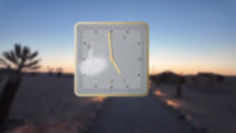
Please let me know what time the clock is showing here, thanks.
4:59
